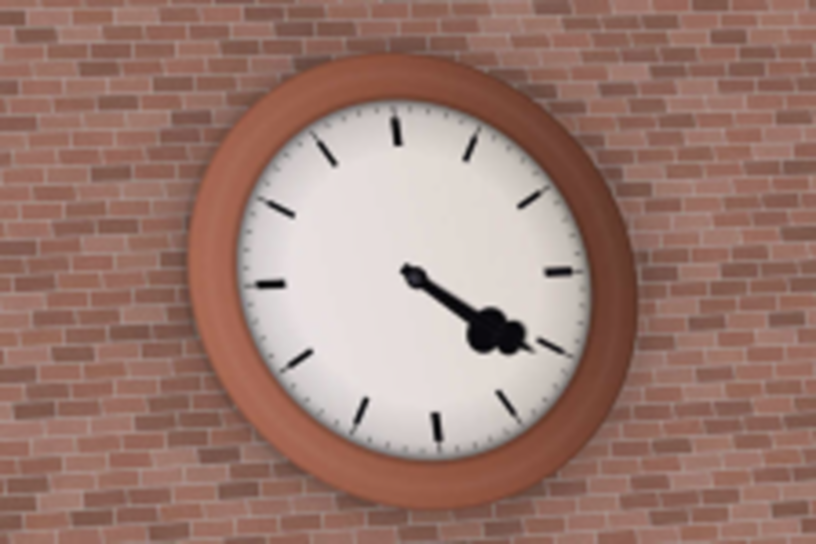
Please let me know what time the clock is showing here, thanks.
4:21
